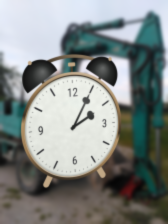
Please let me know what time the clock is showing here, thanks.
2:05
